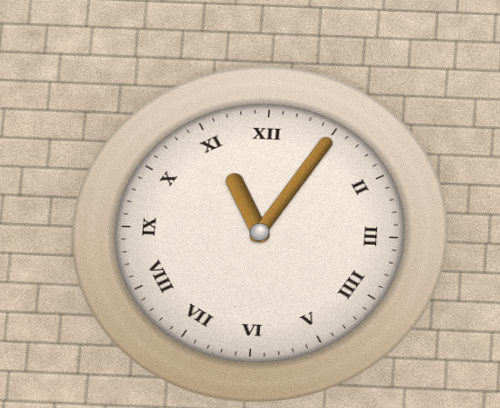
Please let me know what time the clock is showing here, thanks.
11:05
